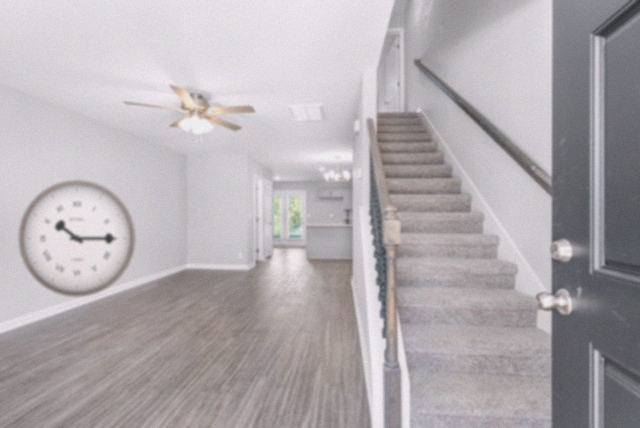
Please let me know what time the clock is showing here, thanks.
10:15
